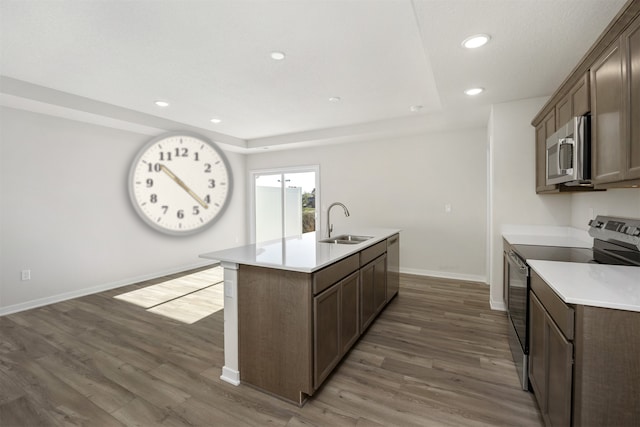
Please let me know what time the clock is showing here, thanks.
10:22
